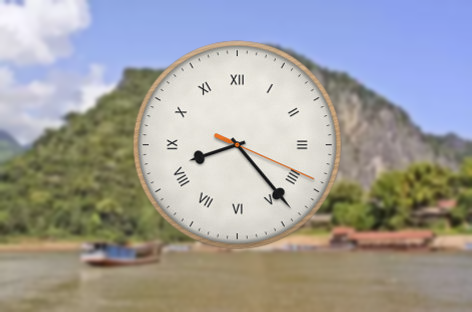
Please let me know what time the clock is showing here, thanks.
8:23:19
